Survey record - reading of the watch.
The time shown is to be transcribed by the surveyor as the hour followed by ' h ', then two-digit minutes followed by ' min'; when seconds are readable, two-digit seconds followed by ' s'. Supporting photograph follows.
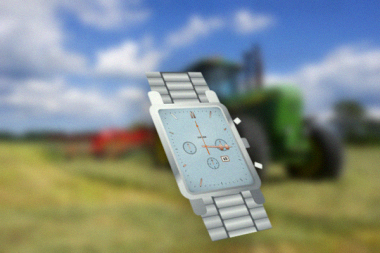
3 h 16 min
